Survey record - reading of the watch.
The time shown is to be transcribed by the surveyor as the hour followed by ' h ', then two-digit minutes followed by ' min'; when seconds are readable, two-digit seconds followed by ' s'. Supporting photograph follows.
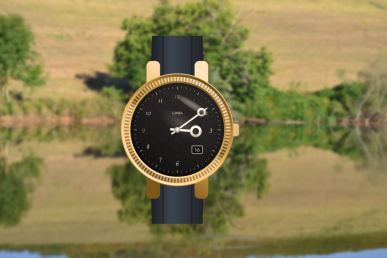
3 h 09 min
